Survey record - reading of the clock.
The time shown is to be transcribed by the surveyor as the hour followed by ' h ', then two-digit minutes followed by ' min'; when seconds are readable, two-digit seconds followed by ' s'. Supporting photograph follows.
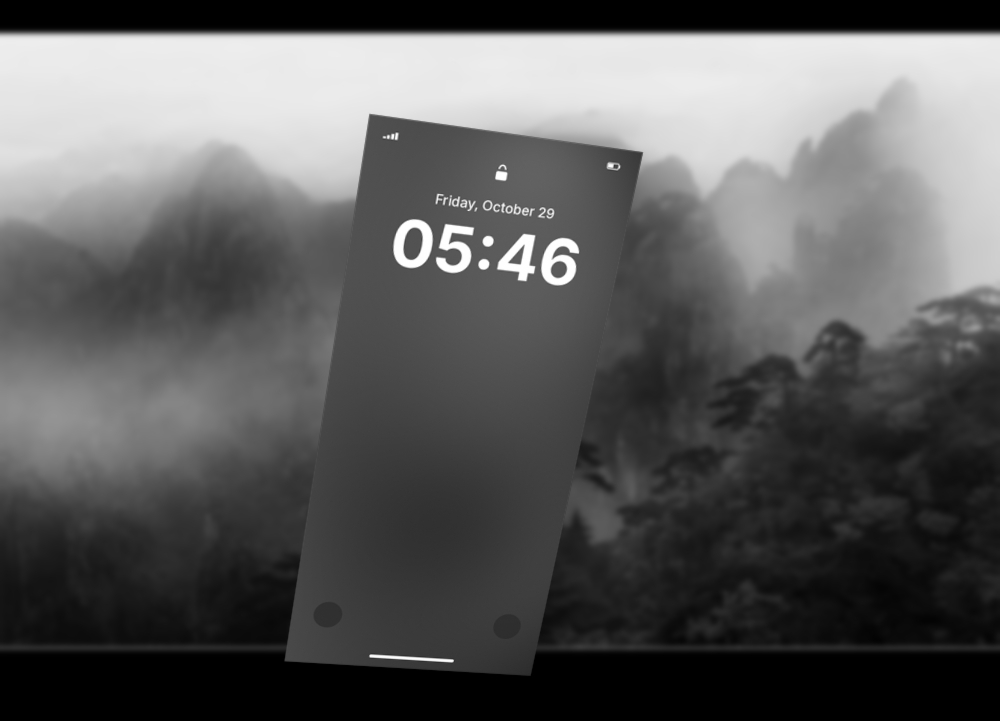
5 h 46 min
